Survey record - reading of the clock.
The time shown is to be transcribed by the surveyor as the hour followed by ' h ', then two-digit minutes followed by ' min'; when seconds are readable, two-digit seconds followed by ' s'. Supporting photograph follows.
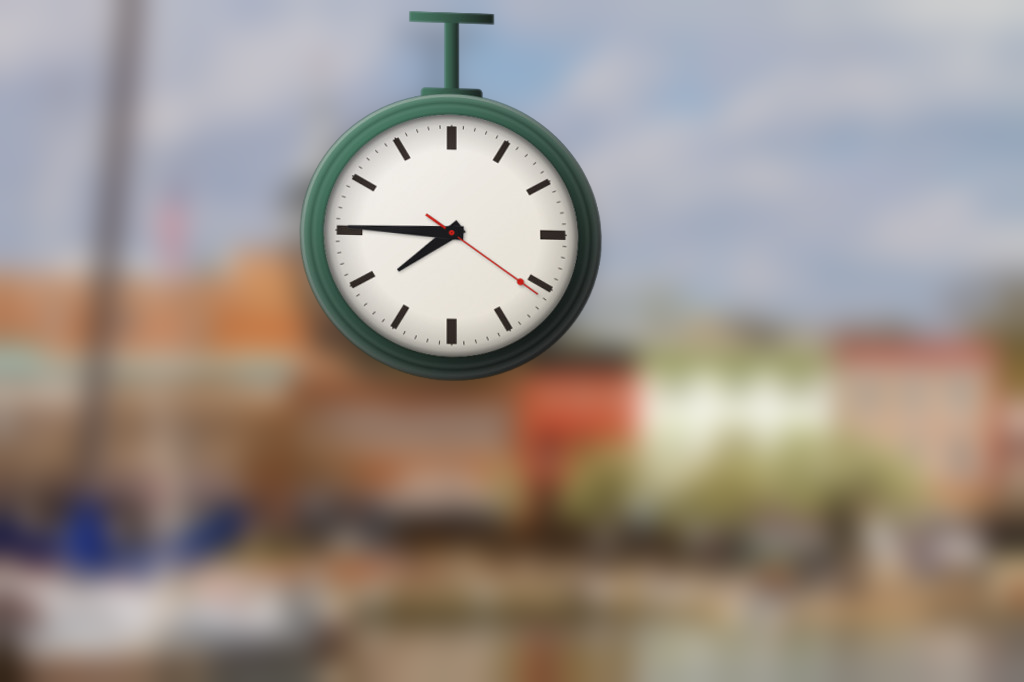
7 h 45 min 21 s
